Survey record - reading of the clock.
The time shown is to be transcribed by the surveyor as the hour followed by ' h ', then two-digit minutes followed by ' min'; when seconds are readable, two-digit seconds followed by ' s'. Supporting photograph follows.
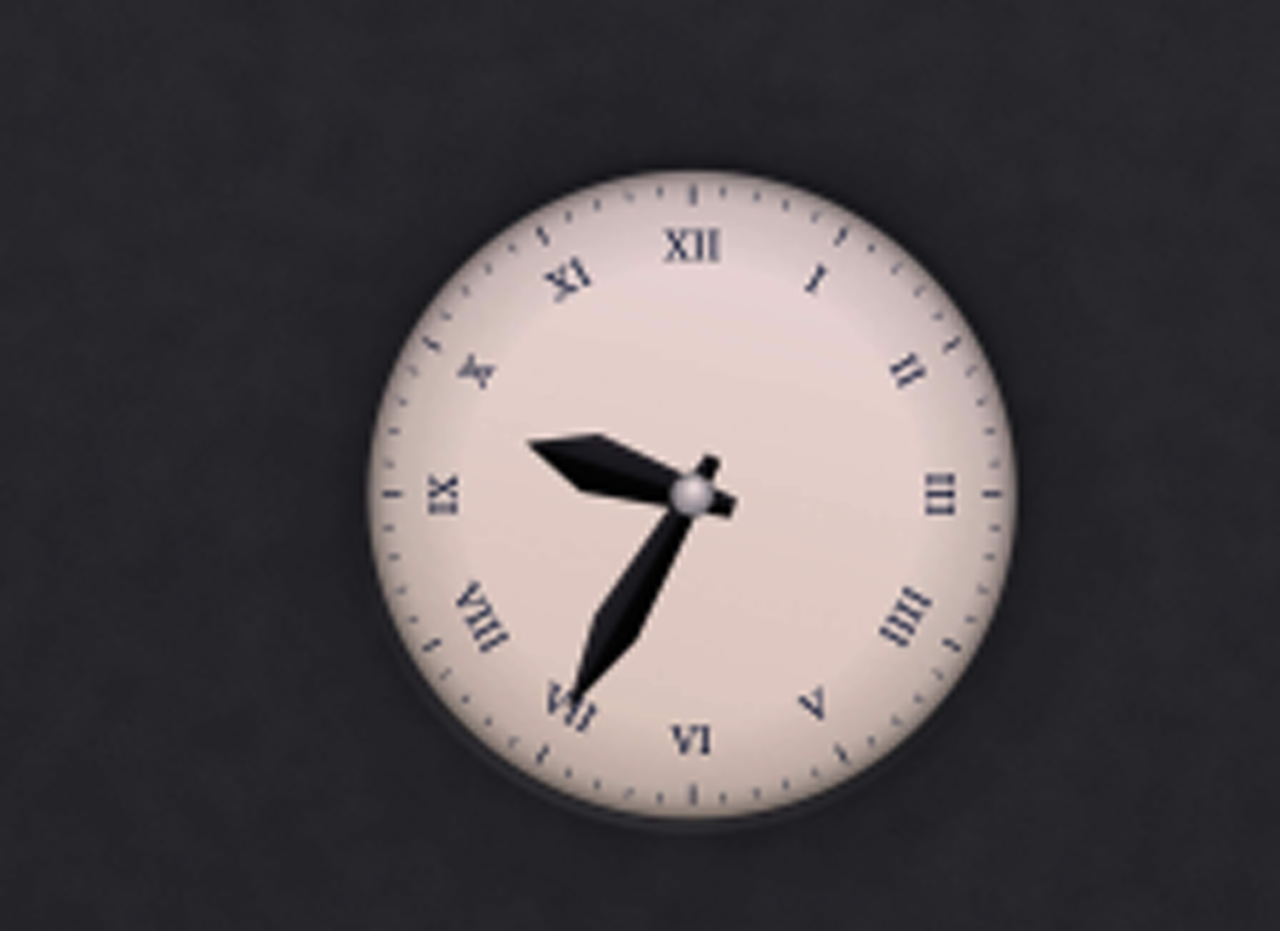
9 h 35 min
